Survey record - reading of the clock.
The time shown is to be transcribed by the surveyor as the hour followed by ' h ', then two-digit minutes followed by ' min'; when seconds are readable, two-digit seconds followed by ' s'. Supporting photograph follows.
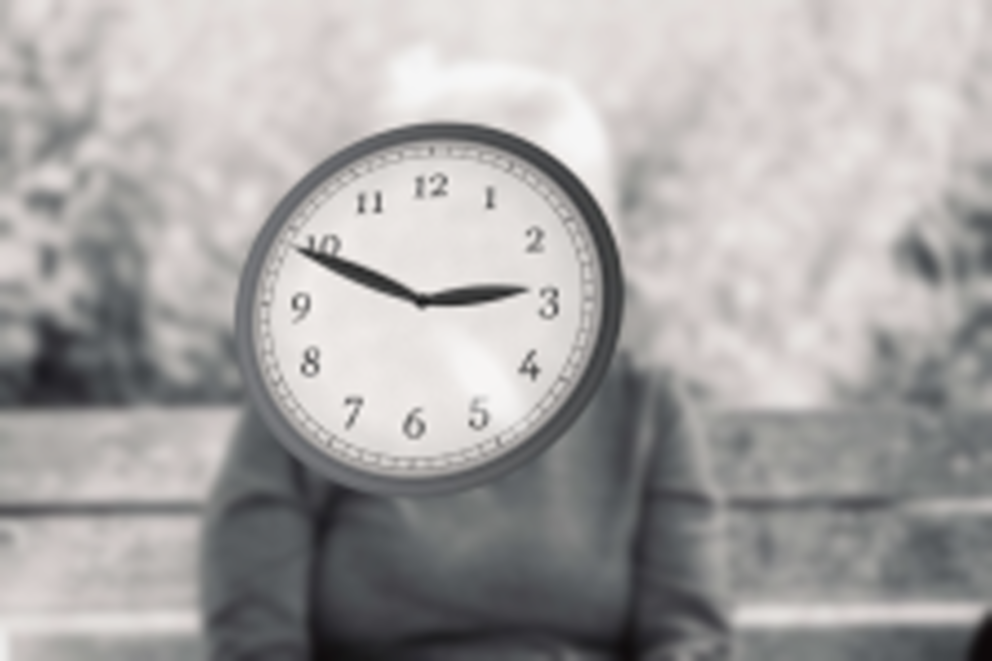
2 h 49 min
